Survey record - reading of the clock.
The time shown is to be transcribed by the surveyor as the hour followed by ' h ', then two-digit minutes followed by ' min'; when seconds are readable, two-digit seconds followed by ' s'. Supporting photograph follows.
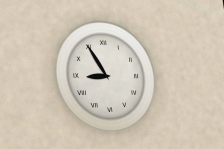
8 h 55 min
